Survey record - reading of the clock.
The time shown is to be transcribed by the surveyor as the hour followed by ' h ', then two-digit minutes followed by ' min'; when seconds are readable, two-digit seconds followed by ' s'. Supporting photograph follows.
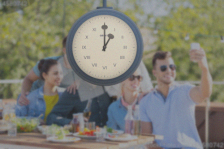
1 h 00 min
